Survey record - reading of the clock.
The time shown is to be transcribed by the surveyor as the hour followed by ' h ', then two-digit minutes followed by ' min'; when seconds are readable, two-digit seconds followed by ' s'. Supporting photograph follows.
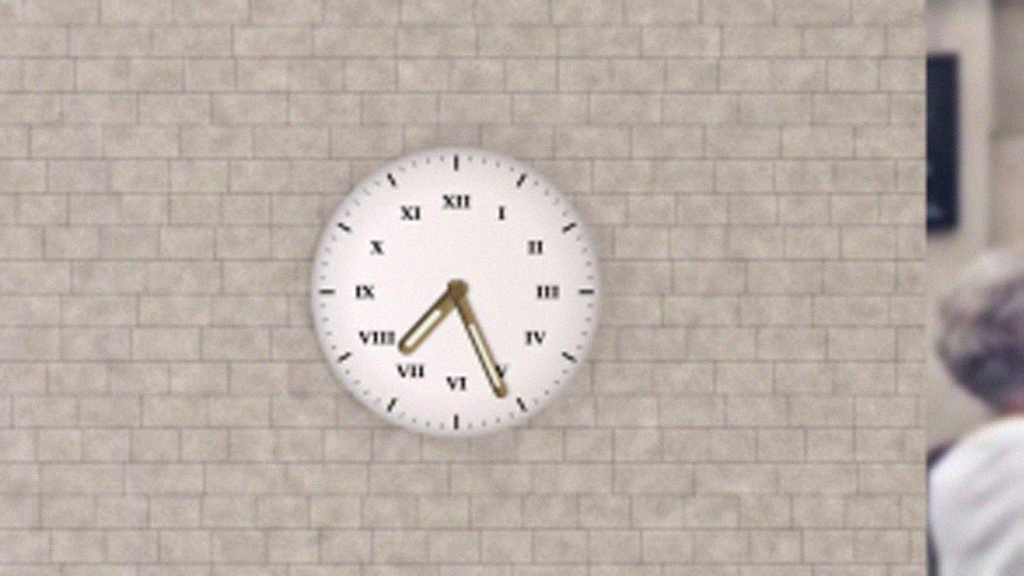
7 h 26 min
